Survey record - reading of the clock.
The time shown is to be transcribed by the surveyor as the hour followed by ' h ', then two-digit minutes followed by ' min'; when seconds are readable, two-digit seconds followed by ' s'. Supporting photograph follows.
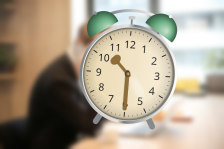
10 h 30 min
